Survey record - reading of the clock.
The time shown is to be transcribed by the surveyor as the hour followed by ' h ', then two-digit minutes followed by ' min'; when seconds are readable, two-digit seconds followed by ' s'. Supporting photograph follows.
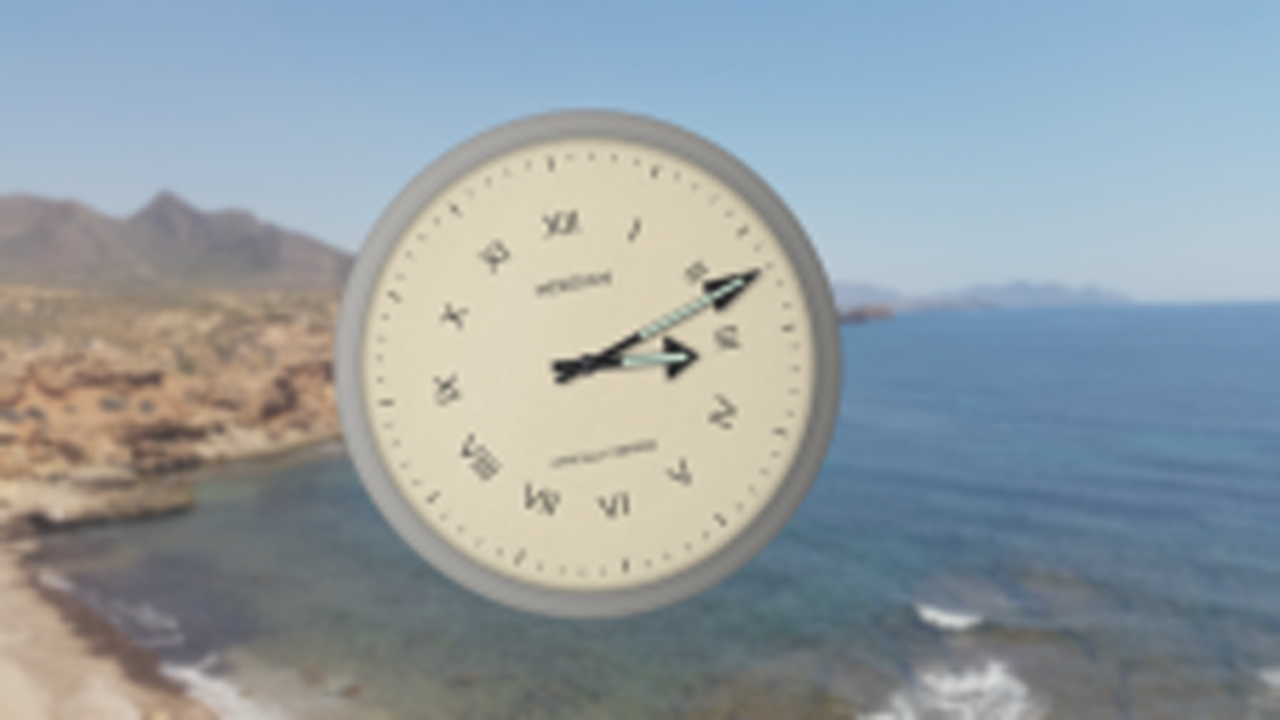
3 h 12 min
